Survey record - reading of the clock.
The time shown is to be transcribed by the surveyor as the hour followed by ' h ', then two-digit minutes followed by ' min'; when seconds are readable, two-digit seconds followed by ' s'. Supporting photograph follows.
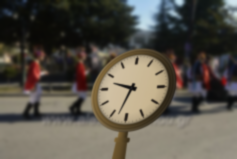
9 h 33 min
